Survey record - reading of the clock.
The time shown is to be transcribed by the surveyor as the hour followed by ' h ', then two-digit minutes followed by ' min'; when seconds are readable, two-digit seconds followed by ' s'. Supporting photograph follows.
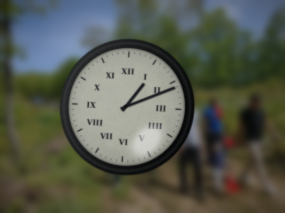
1 h 11 min
